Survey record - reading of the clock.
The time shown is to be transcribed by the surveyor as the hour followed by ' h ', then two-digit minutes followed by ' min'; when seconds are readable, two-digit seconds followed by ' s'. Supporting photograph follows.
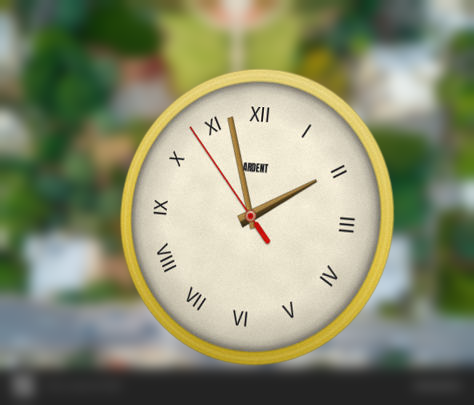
1 h 56 min 53 s
